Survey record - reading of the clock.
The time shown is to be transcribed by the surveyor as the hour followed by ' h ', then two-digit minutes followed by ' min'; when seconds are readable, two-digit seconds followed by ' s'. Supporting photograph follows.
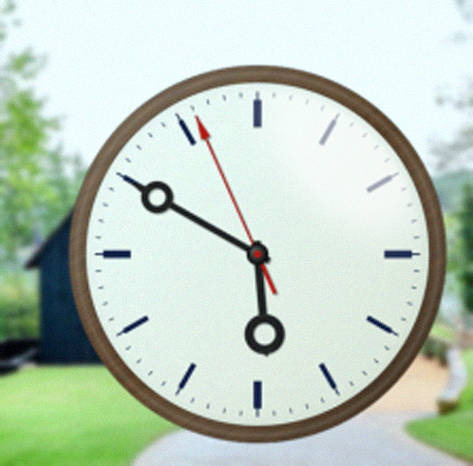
5 h 49 min 56 s
